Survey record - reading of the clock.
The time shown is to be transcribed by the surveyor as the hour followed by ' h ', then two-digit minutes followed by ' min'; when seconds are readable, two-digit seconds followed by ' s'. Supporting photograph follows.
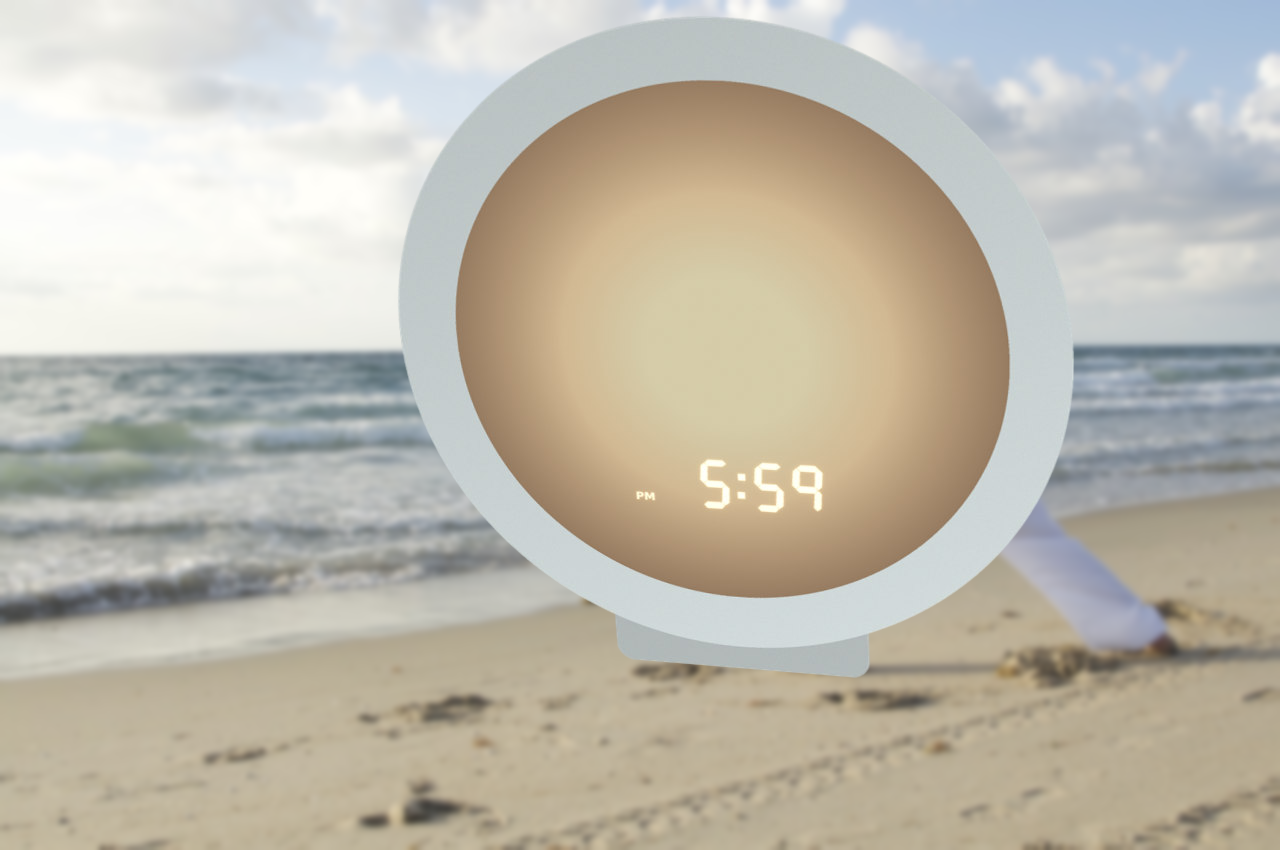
5 h 59 min
